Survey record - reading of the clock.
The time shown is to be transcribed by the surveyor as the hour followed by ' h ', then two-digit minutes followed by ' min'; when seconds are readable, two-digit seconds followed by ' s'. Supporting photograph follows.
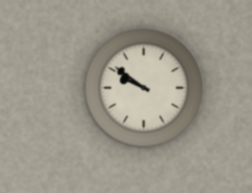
9 h 51 min
